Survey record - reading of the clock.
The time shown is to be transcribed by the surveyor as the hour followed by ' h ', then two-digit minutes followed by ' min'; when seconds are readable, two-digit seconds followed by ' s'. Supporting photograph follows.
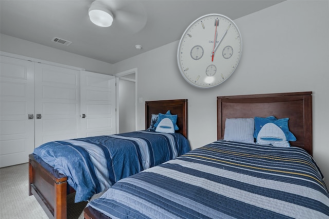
12 h 05 min
